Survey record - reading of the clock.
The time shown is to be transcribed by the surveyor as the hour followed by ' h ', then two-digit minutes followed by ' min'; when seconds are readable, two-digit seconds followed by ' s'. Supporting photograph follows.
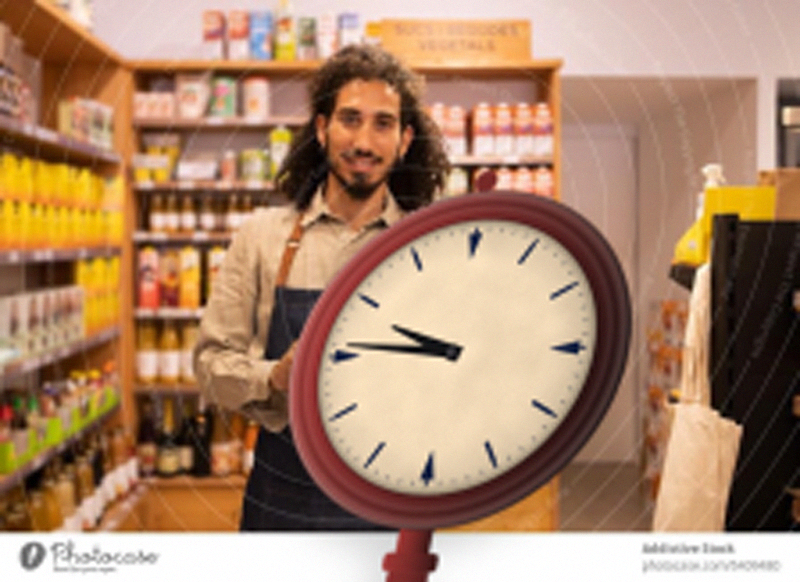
9 h 46 min
